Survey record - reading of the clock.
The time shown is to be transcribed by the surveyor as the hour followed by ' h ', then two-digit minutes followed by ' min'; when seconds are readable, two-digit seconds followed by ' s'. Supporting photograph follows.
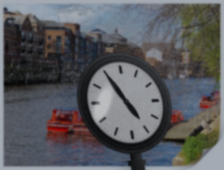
4 h 55 min
